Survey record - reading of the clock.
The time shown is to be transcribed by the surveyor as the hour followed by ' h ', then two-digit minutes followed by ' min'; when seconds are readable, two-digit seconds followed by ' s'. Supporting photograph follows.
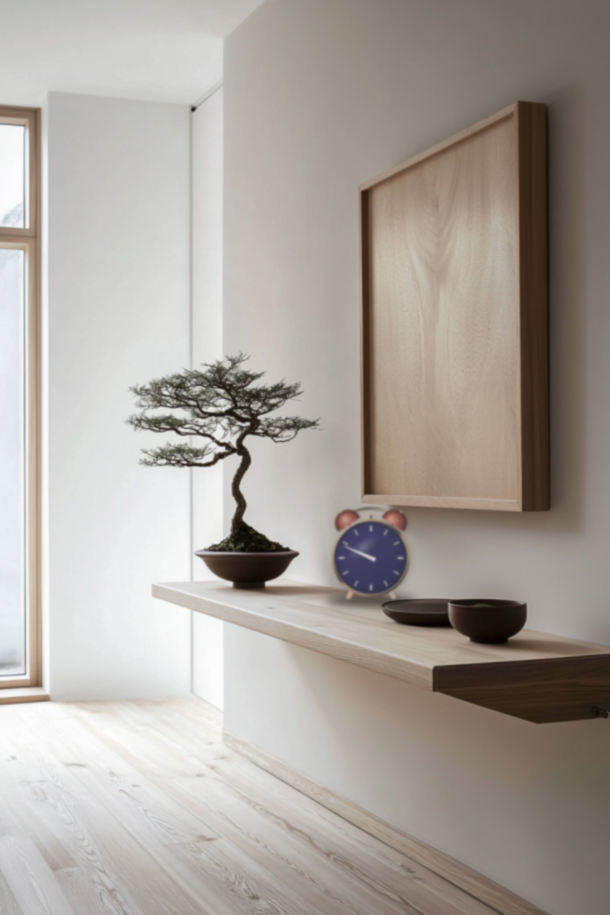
9 h 49 min
